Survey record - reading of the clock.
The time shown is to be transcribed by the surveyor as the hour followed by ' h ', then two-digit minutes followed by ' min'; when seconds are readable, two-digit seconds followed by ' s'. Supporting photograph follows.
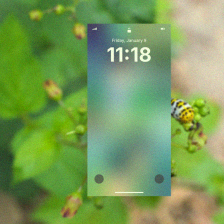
11 h 18 min
